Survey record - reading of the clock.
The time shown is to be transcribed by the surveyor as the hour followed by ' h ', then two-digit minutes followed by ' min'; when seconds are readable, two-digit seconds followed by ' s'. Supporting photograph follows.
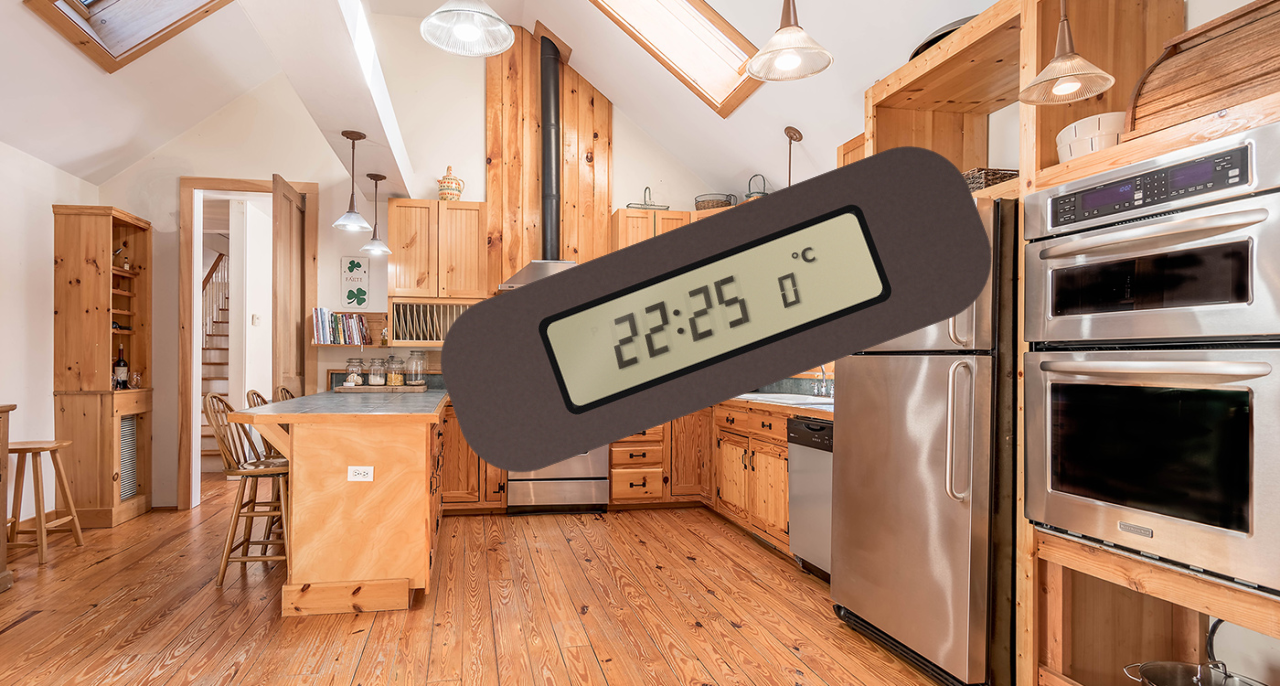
22 h 25 min
